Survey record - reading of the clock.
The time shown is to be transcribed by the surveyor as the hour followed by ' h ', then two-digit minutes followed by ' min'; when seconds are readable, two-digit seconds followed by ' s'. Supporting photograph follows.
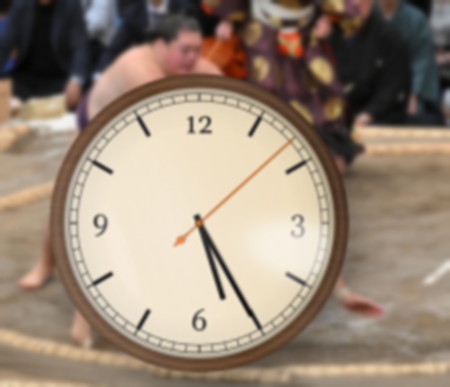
5 h 25 min 08 s
